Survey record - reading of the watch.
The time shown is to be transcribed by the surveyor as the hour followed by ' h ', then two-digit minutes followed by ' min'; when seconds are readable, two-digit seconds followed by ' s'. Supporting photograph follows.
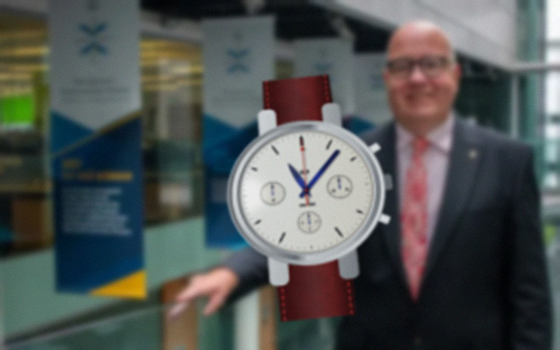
11 h 07 min
